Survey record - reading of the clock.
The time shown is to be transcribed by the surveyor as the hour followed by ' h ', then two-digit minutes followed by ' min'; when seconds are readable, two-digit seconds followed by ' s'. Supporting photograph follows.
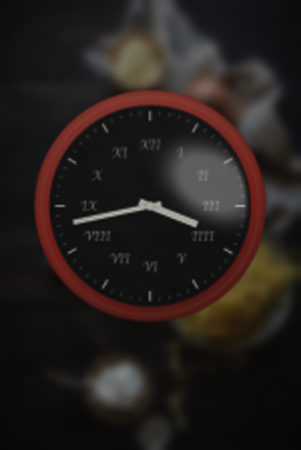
3 h 43 min
